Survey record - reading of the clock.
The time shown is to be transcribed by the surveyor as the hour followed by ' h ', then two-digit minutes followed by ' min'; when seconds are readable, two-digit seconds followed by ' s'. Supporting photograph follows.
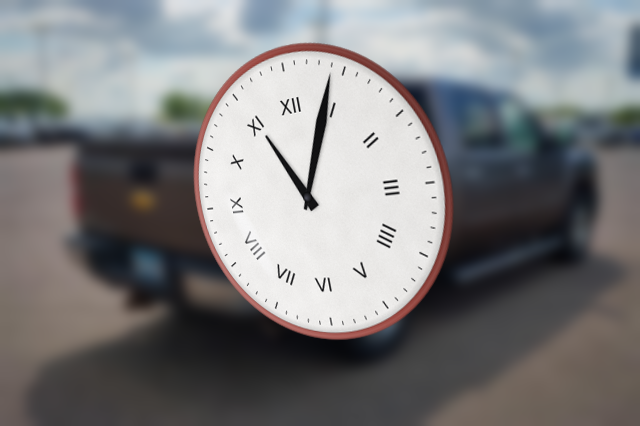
11 h 04 min
